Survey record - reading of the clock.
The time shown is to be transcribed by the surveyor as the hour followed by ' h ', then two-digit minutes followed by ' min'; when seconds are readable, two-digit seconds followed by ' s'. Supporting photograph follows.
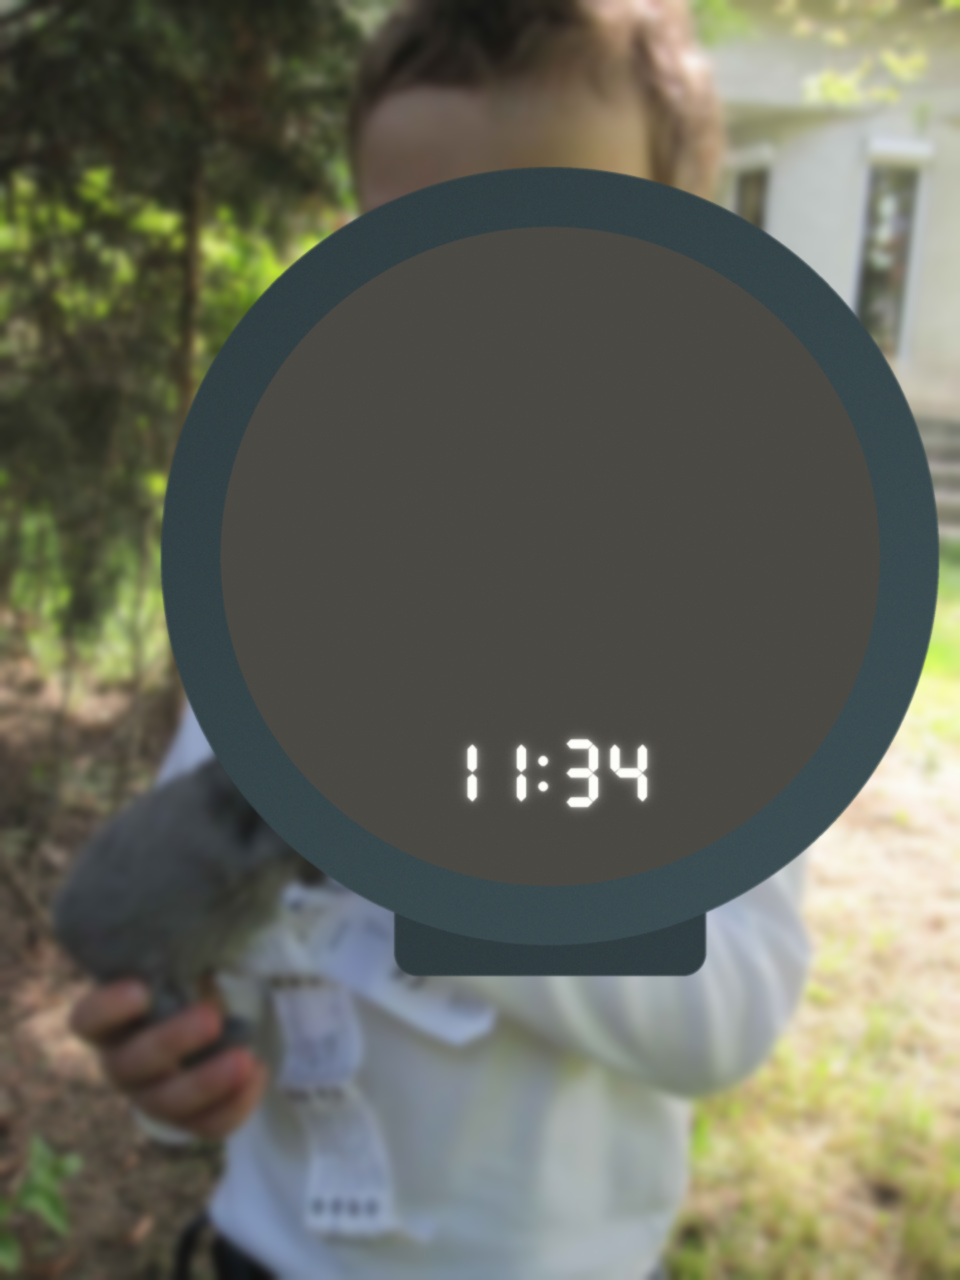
11 h 34 min
